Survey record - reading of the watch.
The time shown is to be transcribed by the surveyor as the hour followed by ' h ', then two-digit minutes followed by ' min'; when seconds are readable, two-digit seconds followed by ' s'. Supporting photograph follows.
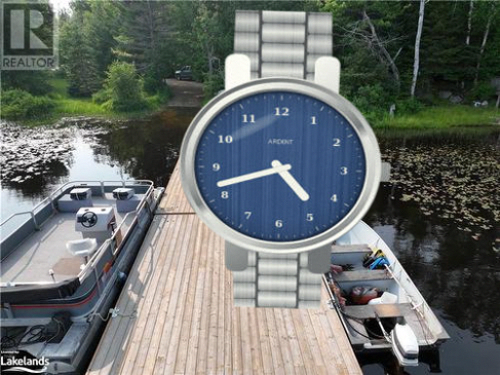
4 h 42 min
